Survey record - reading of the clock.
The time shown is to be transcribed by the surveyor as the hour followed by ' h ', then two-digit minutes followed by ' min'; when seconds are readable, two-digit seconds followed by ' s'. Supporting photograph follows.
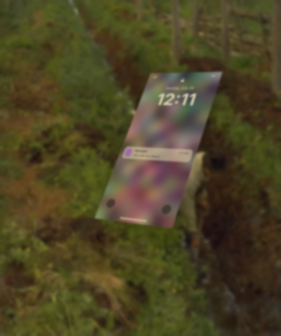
12 h 11 min
